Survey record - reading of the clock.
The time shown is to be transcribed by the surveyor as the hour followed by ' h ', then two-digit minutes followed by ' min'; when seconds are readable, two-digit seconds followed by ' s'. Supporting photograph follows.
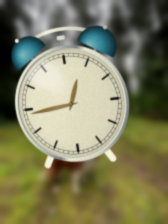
12 h 44 min
